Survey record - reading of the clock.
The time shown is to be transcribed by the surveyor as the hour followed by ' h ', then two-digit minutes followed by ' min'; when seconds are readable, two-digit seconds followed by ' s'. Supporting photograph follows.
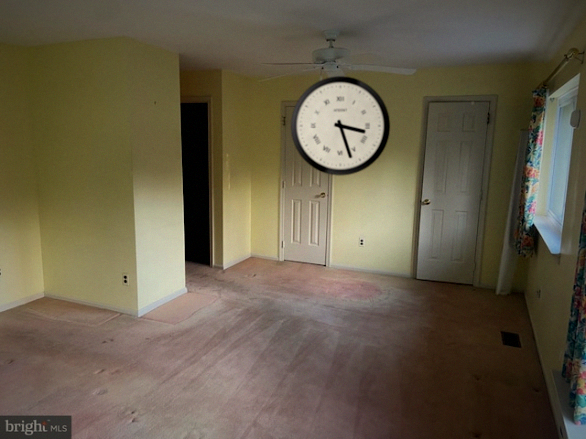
3 h 27 min
